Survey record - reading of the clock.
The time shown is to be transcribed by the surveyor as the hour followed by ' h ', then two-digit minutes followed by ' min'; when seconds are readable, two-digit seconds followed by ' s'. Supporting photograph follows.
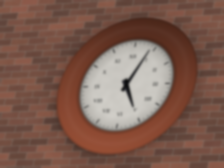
5 h 04 min
